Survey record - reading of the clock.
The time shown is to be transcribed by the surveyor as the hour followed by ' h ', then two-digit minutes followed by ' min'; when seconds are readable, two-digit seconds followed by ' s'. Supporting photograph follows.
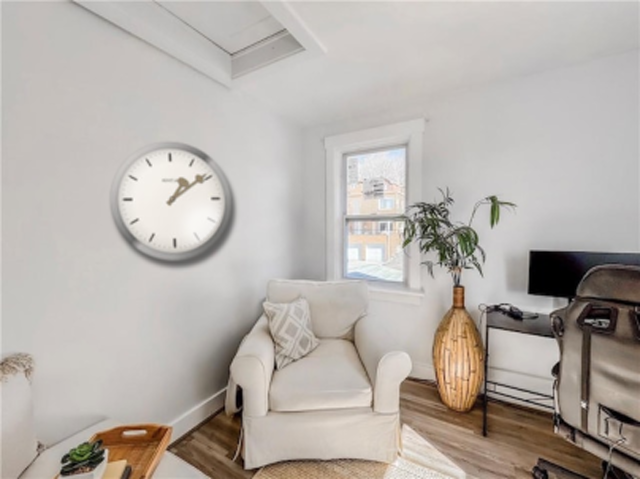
1 h 09 min
